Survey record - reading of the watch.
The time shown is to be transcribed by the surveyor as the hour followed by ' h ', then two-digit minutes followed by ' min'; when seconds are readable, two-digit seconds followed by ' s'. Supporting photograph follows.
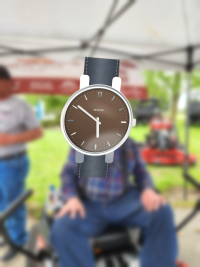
5 h 51 min
